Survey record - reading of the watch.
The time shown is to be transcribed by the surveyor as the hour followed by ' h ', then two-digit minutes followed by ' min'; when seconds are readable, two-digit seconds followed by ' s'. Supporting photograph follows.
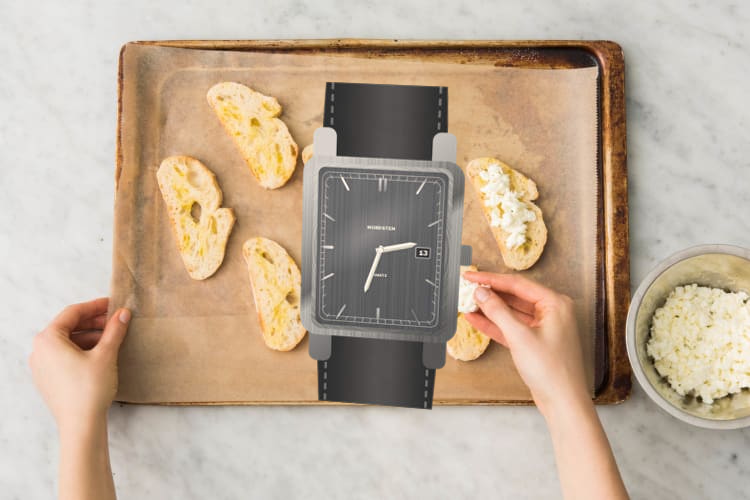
2 h 33 min
